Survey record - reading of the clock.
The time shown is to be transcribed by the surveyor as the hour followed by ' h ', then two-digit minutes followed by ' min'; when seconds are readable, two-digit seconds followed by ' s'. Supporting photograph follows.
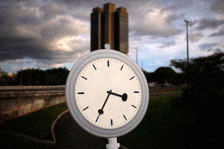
3 h 35 min
